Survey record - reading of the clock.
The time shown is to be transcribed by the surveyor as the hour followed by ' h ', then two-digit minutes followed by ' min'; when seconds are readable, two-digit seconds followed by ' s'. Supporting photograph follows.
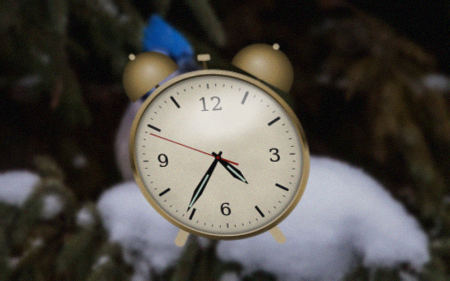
4 h 35 min 49 s
